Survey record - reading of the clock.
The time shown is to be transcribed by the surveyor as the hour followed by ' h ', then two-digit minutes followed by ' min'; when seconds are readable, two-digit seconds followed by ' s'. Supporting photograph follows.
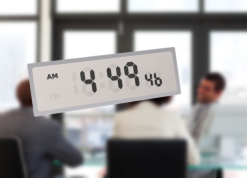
4 h 49 min 46 s
